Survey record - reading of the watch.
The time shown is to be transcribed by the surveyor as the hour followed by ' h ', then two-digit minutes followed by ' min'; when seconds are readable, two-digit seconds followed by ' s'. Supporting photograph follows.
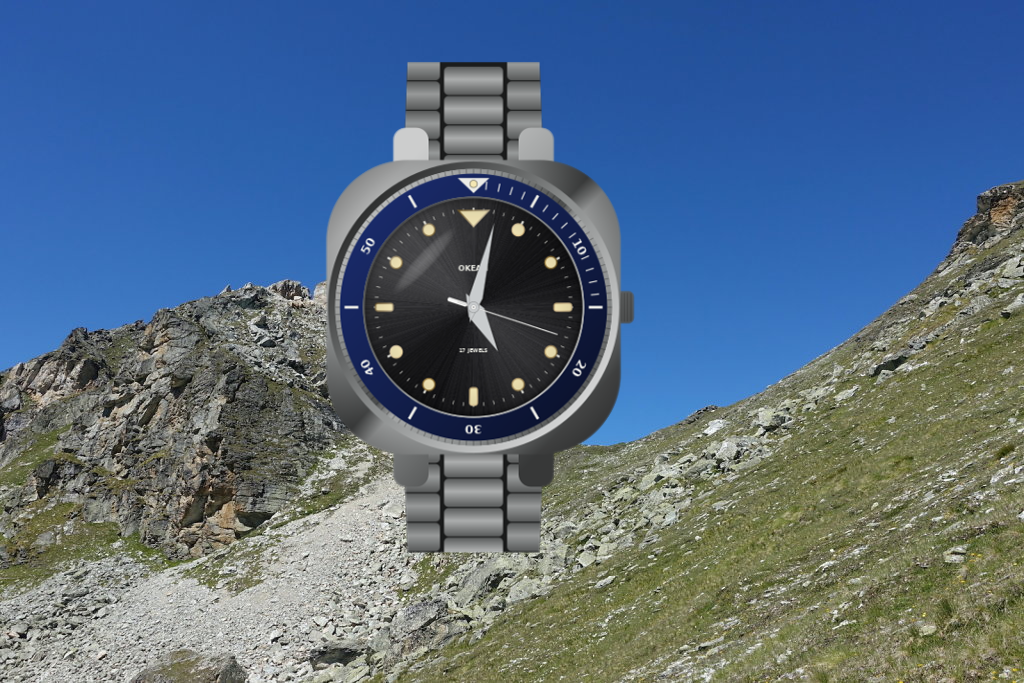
5 h 02 min 18 s
